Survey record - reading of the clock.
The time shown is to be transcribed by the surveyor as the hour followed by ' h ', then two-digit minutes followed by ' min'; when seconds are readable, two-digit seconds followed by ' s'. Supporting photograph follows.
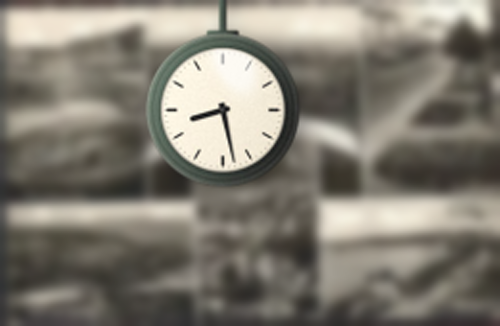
8 h 28 min
